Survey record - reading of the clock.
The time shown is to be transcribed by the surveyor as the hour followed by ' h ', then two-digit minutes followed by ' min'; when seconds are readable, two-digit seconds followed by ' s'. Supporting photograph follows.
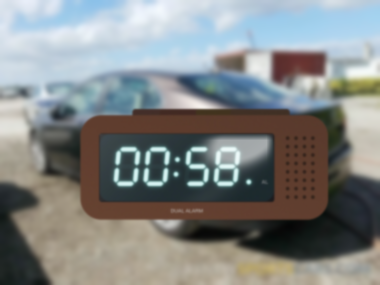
0 h 58 min
